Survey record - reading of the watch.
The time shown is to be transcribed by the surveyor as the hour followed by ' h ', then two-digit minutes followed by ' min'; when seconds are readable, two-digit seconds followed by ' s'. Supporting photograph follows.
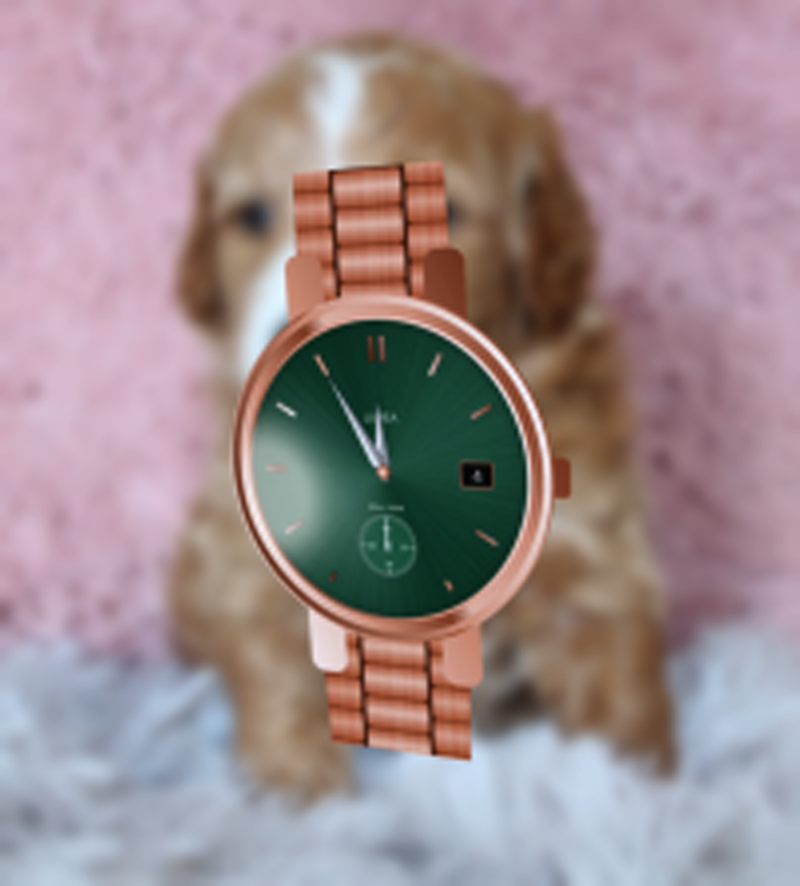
11 h 55 min
